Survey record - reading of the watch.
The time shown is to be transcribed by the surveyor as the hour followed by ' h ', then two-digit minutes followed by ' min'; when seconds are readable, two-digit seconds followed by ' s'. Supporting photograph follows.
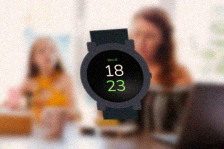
18 h 23 min
